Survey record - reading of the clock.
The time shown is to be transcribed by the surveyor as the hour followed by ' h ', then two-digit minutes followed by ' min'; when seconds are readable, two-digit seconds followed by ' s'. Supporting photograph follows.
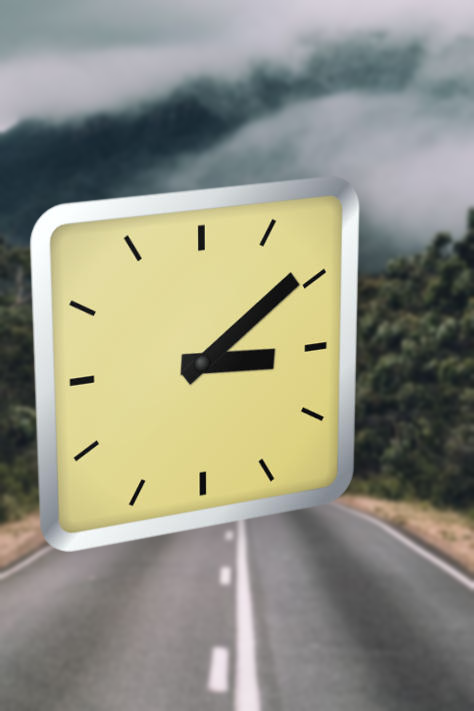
3 h 09 min
